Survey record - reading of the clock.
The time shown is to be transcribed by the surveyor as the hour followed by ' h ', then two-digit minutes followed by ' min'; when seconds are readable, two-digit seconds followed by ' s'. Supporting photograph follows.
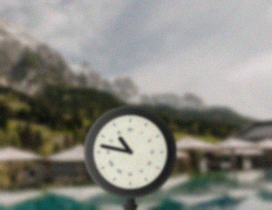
10 h 47 min
